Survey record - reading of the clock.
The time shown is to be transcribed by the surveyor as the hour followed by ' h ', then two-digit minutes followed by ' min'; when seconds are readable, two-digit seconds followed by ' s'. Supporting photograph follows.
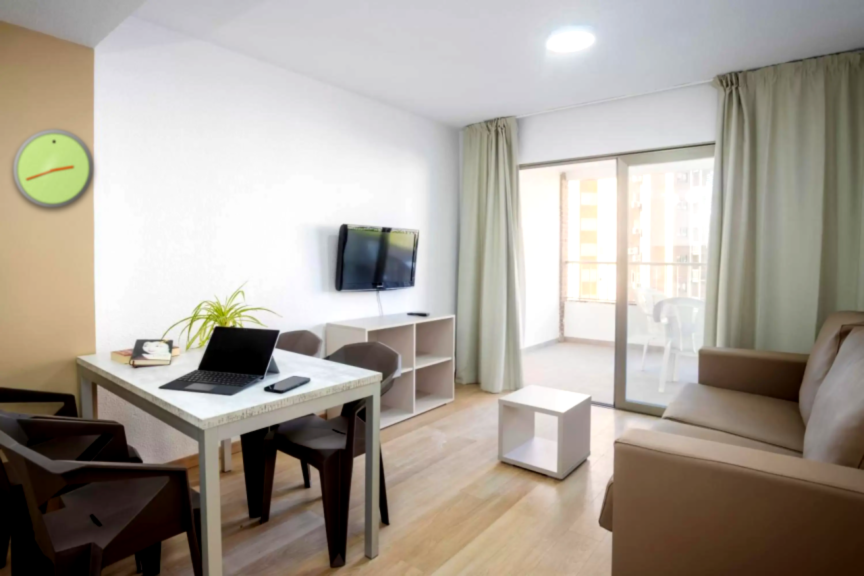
2 h 42 min
